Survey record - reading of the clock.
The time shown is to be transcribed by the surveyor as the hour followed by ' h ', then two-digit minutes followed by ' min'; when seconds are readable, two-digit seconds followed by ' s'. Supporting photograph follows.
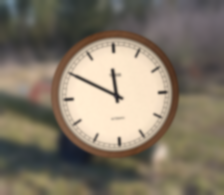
11 h 50 min
